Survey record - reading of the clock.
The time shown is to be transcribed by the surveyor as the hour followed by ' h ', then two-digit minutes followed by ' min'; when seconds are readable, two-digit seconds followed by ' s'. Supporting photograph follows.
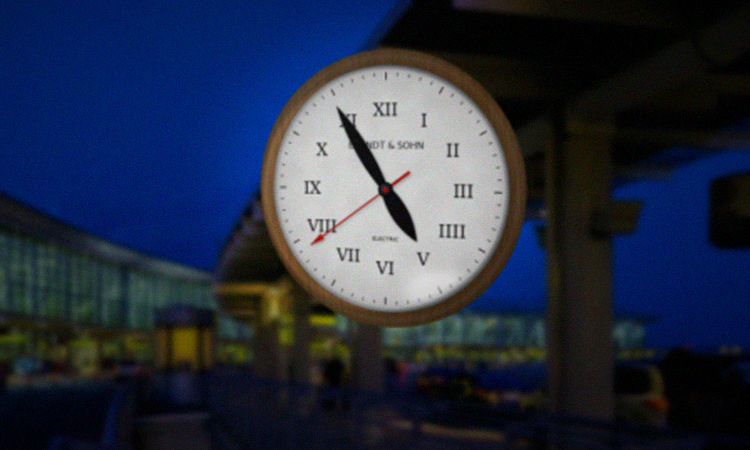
4 h 54 min 39 s
